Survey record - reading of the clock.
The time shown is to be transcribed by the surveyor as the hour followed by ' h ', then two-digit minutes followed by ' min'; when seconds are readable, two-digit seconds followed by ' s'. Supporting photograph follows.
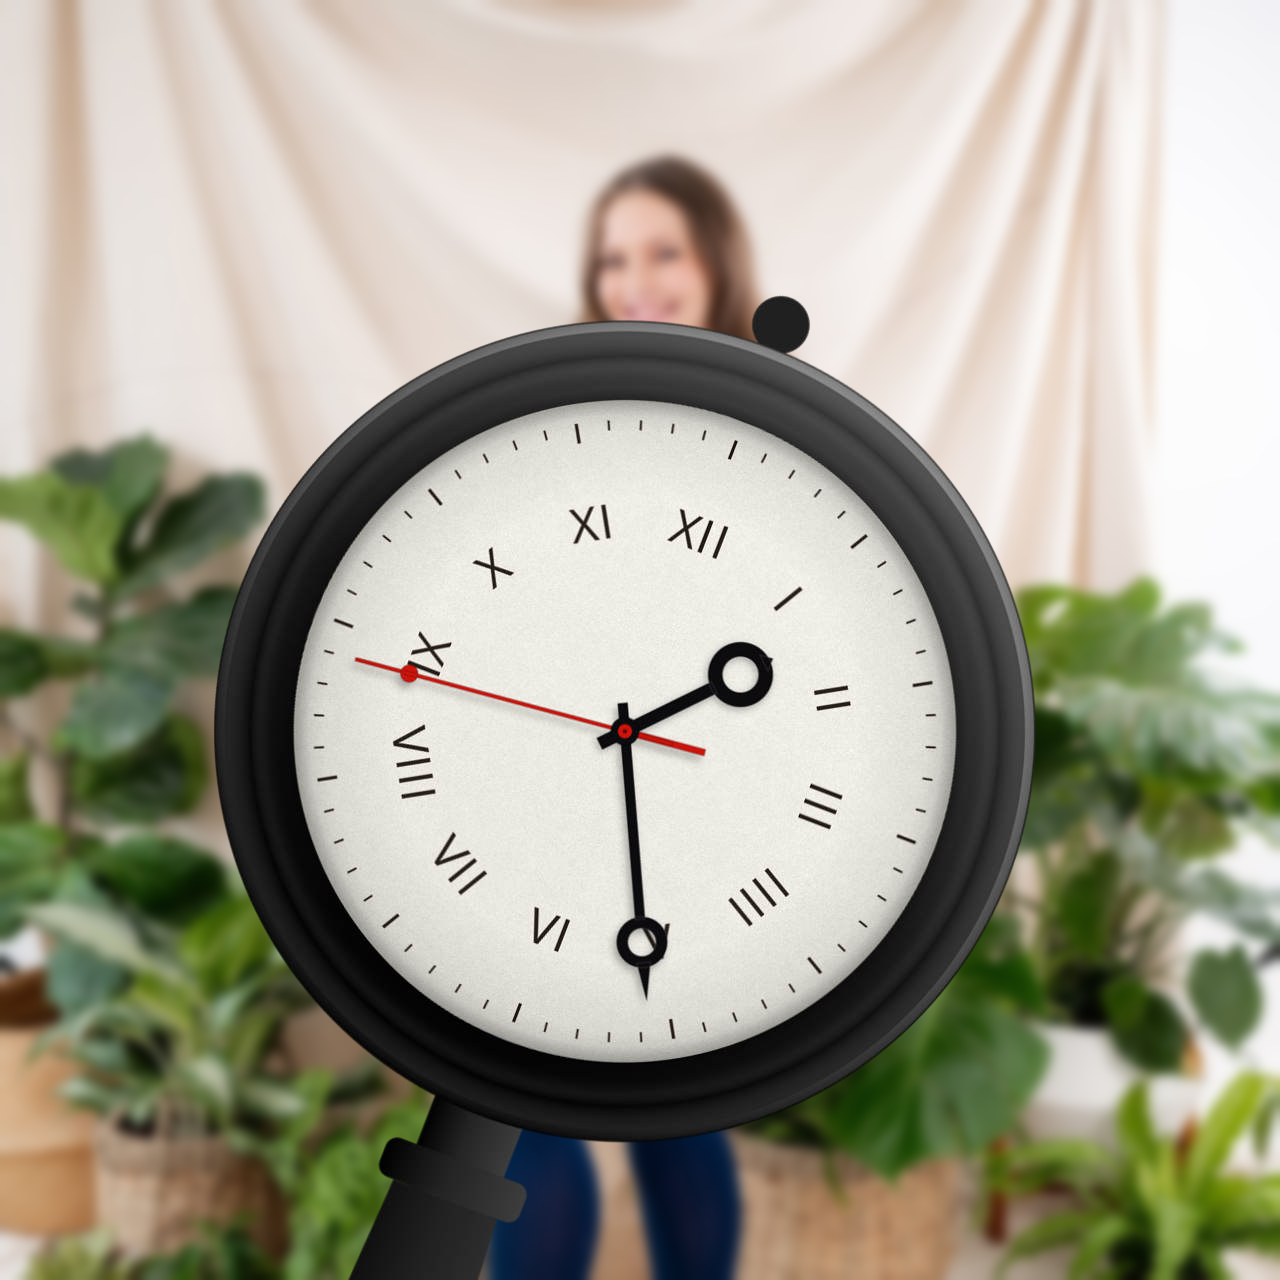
1 h 25 min 44 s
